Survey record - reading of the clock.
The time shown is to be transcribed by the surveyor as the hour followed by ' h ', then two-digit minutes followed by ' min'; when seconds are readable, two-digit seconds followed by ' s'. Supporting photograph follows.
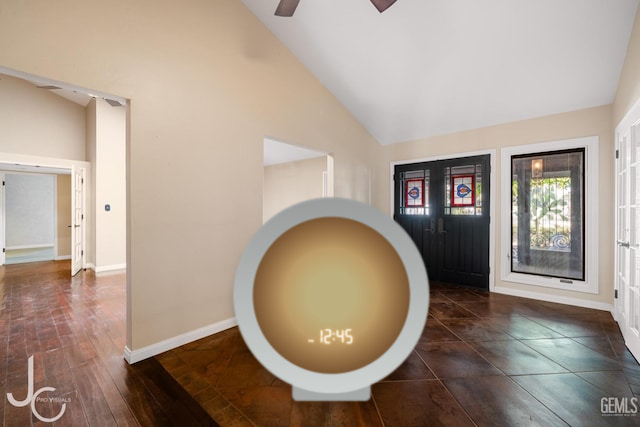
12 h 45 min
